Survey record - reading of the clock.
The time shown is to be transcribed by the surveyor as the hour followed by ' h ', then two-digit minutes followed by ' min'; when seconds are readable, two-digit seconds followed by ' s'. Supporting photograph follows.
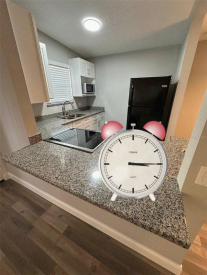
3 h 15 min
